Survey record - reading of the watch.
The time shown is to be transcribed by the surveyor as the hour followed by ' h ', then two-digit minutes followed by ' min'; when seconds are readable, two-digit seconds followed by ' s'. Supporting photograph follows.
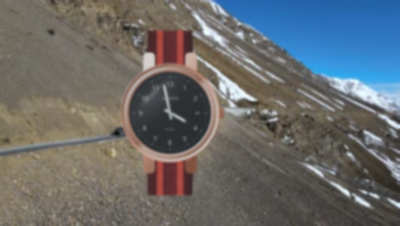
3 h 58 min
